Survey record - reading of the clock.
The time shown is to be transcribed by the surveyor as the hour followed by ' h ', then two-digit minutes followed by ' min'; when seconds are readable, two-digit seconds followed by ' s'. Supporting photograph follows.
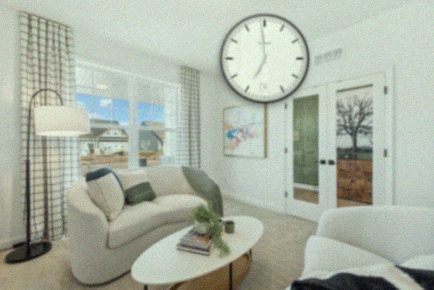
6 h 59 min
